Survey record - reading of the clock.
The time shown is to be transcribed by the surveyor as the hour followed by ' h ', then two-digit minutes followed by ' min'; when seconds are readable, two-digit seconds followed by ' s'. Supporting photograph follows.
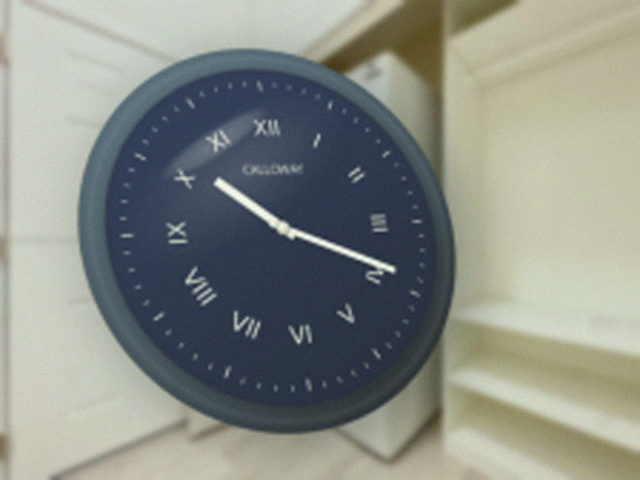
10 h 19 min
